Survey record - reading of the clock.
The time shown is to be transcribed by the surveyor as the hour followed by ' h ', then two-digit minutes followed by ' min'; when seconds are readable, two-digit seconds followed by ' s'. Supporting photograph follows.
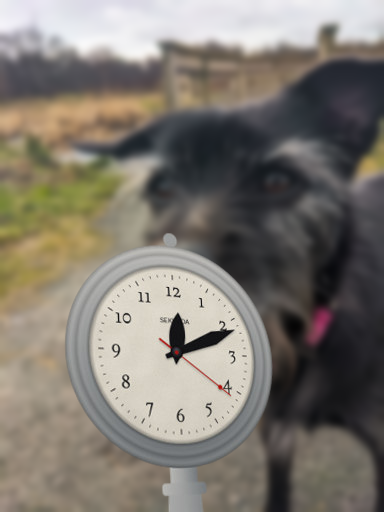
12 h 11 min 21 s
